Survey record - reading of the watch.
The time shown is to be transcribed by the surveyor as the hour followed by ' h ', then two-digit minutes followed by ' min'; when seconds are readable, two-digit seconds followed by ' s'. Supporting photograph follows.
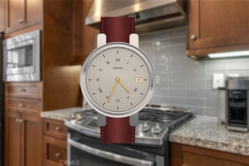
4 h 34 min
